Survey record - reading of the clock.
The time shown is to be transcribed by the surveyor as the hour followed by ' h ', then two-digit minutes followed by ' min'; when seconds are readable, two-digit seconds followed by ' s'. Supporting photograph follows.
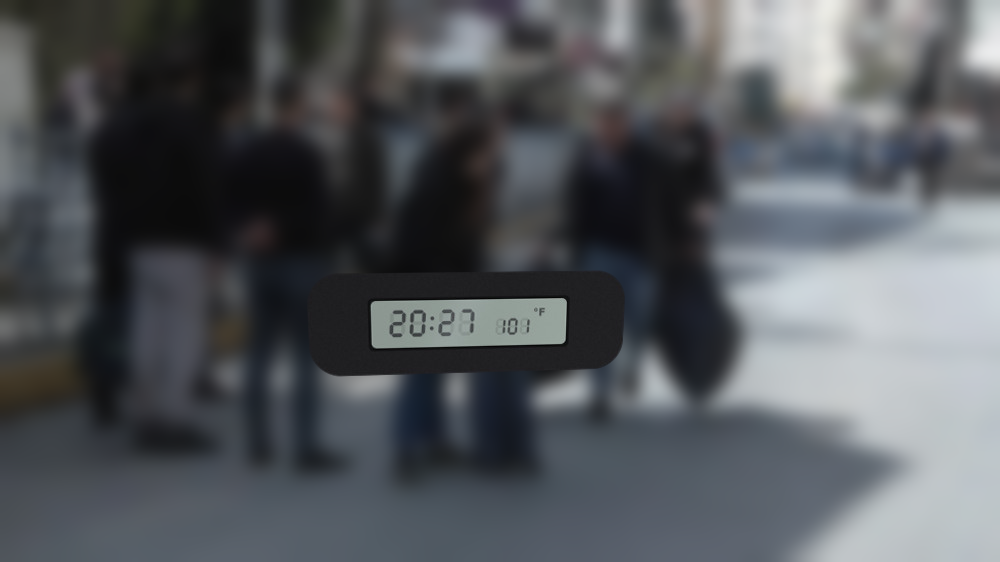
20 h 27 min
